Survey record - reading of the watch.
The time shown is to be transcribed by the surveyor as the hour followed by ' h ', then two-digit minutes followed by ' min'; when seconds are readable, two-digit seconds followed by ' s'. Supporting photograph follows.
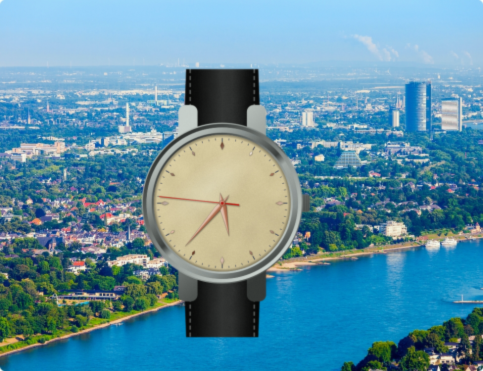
5 h 36 min 46 s
